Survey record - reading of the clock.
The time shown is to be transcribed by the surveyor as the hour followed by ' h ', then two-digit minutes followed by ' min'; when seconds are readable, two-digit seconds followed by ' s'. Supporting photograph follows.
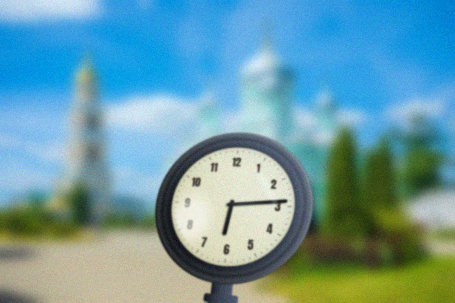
6 h 14 min
